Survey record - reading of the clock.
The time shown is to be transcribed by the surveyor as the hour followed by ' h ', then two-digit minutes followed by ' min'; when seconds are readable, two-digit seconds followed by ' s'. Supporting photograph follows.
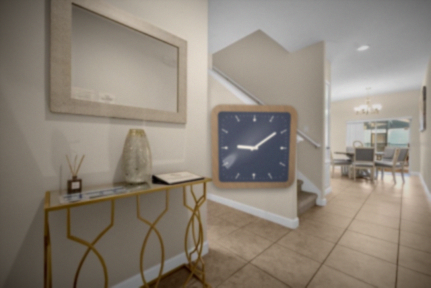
9 h 09 min
